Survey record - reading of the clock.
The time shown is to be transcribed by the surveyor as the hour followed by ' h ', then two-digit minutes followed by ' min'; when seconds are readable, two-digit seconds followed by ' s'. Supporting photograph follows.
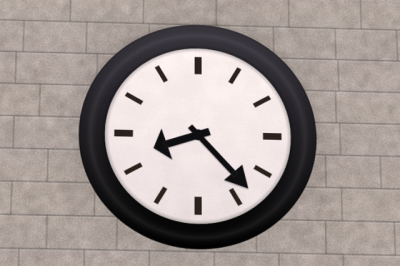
8 h 23 min
